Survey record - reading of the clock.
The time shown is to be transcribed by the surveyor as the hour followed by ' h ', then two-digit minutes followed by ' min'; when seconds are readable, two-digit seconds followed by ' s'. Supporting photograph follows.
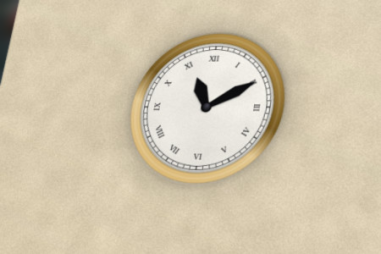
11 h 10 min
